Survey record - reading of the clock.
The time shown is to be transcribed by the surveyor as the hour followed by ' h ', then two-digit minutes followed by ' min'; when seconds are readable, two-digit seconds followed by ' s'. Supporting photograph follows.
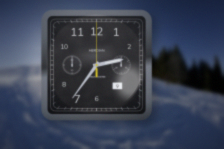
2 h 36 min
